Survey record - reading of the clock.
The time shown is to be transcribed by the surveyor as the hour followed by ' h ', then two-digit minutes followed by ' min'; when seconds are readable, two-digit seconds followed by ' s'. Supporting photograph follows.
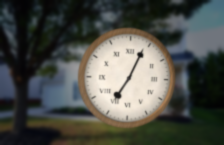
7 h 04 min
